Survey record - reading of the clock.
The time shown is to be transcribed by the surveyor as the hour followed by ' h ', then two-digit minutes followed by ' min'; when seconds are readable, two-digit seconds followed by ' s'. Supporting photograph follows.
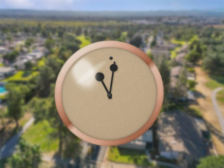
11 h 01 min
